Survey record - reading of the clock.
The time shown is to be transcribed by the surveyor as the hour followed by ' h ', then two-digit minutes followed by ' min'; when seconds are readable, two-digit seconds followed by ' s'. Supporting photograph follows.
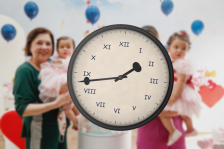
1 h 43 min
